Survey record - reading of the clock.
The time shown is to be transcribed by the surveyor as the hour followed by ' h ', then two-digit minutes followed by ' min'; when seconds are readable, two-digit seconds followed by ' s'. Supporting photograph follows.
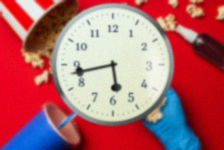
5 h 43 min
